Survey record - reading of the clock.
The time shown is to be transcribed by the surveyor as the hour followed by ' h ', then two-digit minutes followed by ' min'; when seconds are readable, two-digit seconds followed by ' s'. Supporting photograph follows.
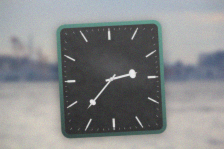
2 h 37 min
